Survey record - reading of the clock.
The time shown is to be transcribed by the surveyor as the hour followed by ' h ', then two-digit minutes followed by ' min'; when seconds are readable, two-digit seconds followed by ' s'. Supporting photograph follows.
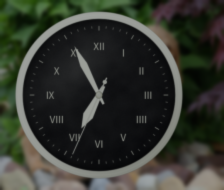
6 h 55 min 34 s
